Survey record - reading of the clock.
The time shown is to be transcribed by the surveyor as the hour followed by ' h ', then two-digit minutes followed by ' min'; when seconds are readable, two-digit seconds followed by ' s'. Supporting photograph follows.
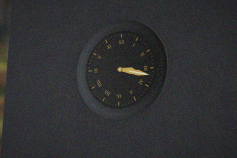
3 h 17 min
